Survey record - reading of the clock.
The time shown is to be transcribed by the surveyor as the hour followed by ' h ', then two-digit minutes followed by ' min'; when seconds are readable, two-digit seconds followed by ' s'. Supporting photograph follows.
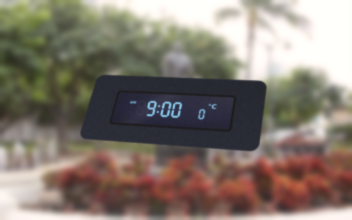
9 h 00 min
